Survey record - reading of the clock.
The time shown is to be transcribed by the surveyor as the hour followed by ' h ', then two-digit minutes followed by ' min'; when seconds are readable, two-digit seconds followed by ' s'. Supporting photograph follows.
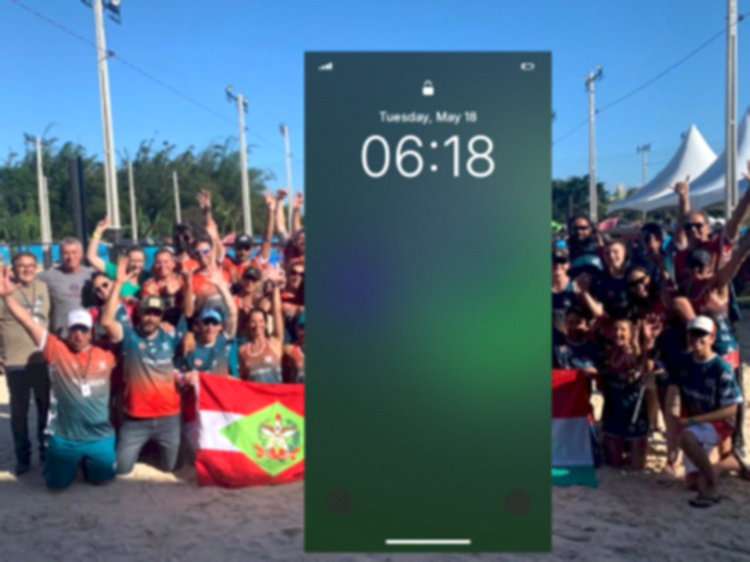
6 h 18 min
